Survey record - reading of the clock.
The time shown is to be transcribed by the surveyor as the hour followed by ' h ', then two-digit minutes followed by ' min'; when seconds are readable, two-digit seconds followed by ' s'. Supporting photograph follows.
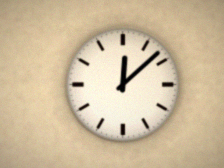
12 h 08 min
